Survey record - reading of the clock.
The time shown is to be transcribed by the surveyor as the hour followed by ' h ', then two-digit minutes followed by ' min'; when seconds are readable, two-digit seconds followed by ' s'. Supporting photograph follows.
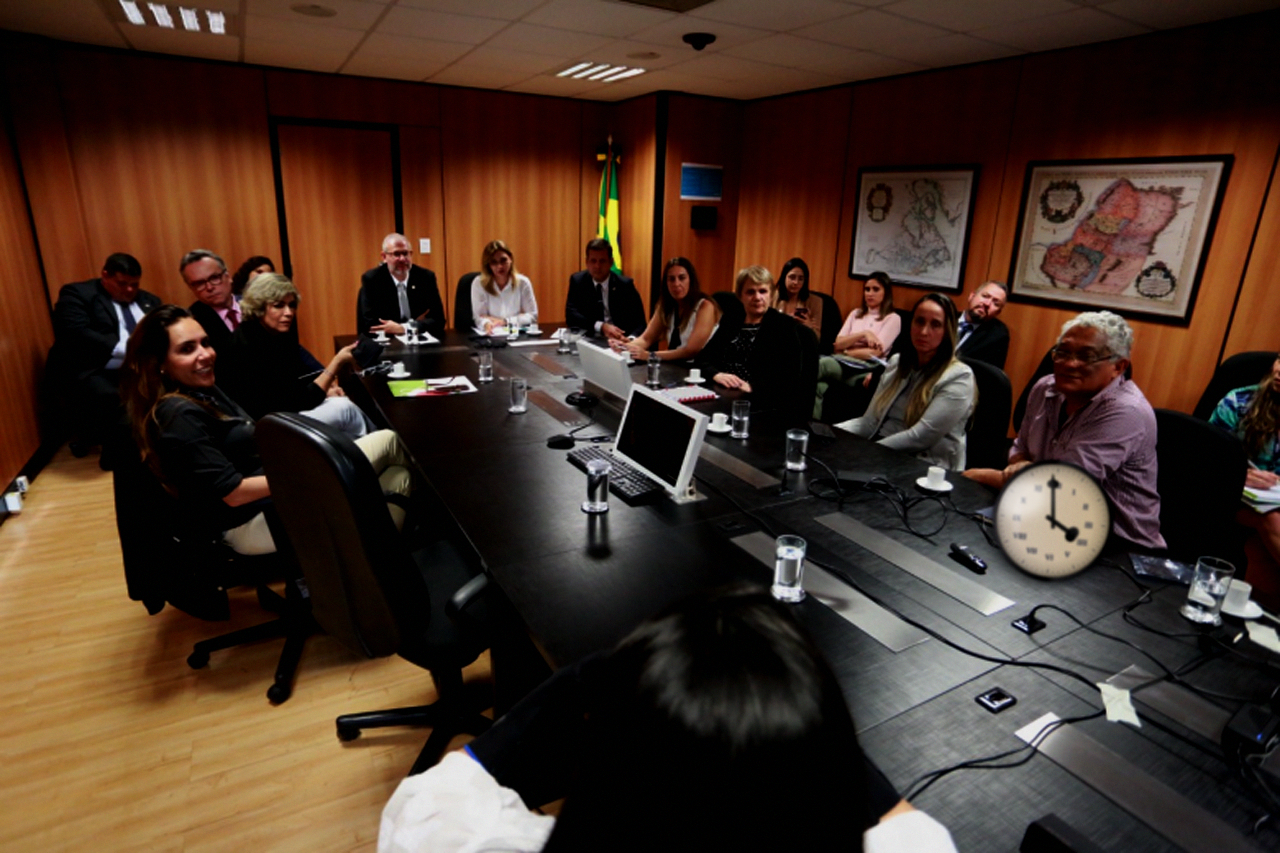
3 h 59 min
